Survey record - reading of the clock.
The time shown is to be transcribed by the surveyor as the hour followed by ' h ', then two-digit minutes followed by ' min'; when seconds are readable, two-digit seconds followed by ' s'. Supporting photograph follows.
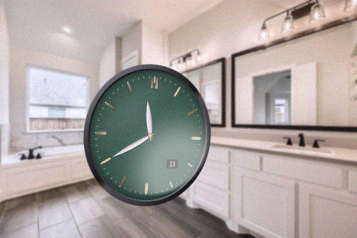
11 h 40 min
